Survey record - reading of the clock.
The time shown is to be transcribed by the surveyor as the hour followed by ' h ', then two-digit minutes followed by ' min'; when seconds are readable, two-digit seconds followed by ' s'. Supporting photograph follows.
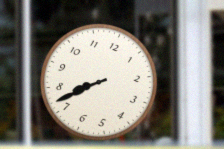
7 h 37 min
